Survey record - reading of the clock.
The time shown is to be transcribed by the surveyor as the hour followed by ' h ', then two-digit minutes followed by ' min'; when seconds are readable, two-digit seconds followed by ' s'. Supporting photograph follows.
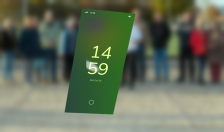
14 h 59 min
